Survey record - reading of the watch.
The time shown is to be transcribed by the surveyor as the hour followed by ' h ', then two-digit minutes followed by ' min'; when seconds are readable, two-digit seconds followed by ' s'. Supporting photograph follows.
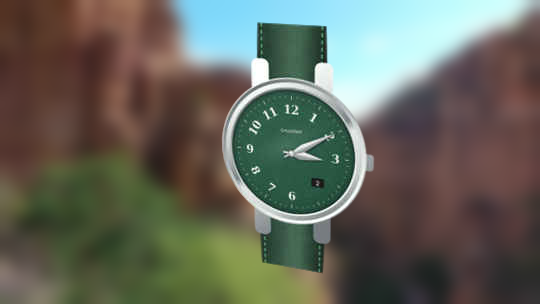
3 h 10 min
